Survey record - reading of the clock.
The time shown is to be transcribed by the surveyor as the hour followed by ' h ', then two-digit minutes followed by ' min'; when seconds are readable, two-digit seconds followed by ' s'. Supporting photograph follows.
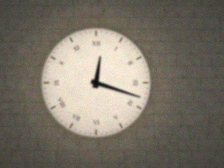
12 h 18 min
